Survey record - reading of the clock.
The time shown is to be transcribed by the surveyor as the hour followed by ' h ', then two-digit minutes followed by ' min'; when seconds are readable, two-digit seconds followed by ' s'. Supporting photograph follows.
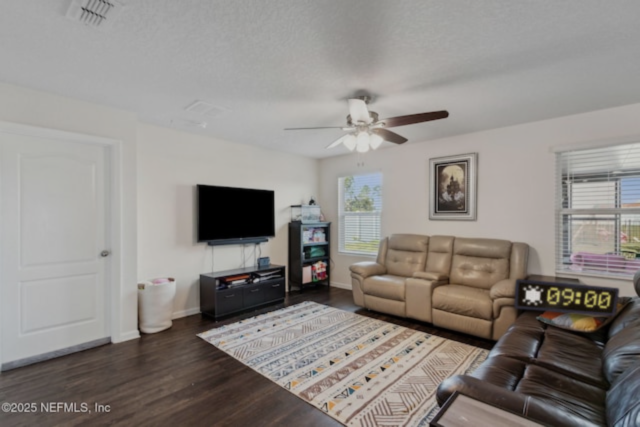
9 h 00 min
